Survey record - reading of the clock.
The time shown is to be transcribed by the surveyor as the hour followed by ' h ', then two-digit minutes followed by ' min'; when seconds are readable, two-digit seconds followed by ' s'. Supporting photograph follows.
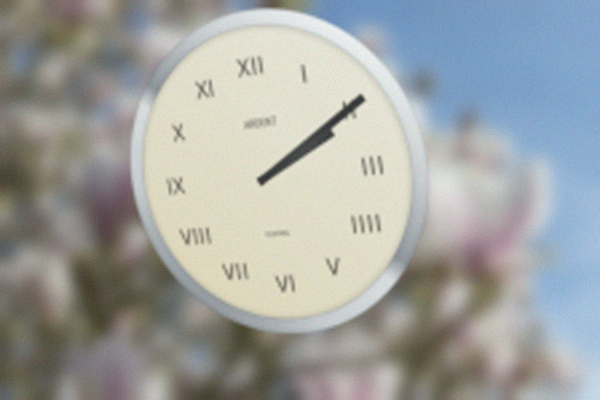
2 h 10 min
